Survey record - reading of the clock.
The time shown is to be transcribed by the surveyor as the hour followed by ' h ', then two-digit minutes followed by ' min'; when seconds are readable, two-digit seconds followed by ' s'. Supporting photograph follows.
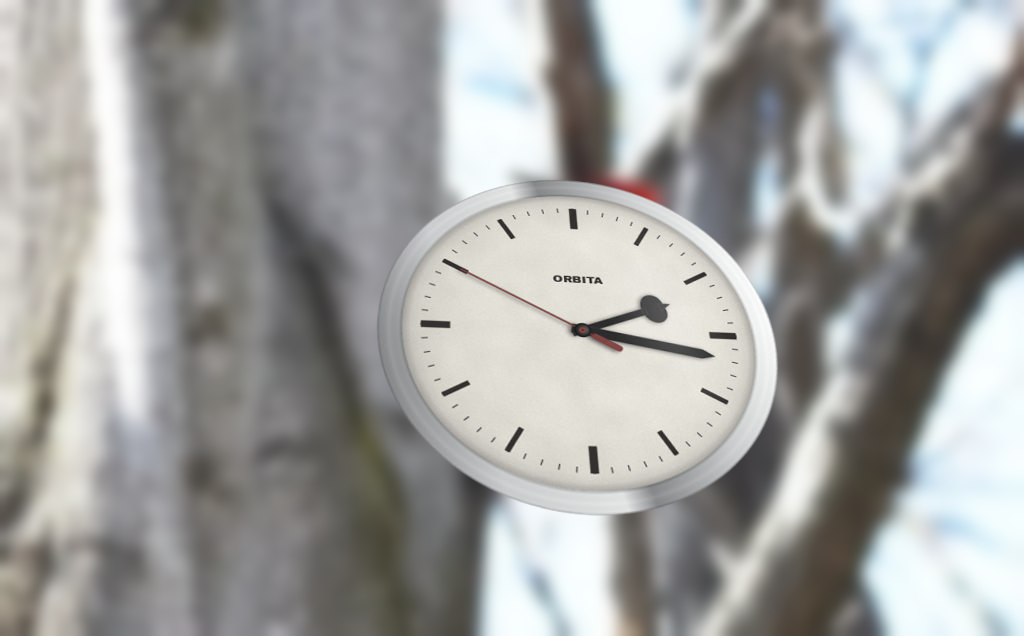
2 h 16 min 50 s
